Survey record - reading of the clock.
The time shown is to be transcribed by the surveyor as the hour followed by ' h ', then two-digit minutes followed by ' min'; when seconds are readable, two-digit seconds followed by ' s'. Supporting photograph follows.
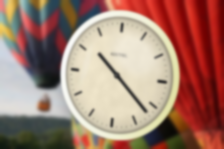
10 h 22 min
